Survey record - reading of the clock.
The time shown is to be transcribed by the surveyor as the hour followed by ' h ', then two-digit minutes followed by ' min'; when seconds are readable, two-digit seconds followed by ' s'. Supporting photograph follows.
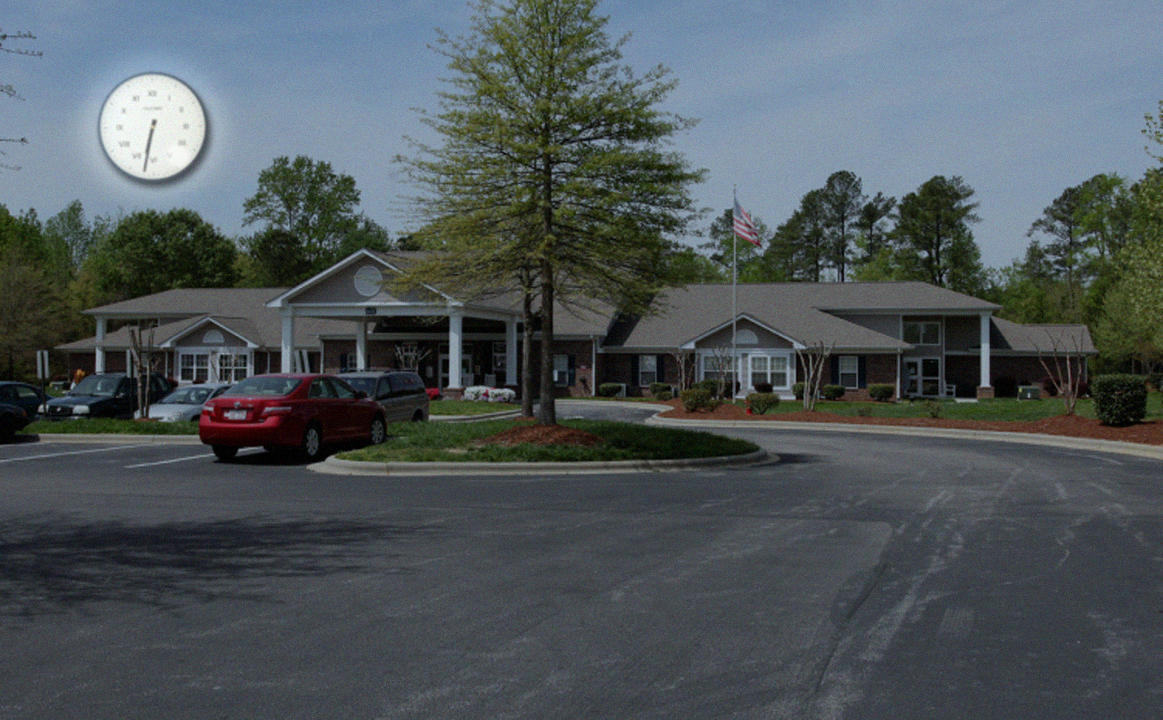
6 h 32 min
